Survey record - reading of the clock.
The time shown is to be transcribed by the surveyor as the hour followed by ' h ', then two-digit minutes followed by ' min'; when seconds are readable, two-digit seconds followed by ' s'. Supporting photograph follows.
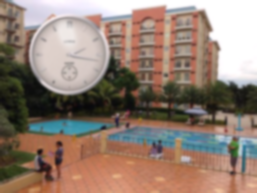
2 h 17 min
